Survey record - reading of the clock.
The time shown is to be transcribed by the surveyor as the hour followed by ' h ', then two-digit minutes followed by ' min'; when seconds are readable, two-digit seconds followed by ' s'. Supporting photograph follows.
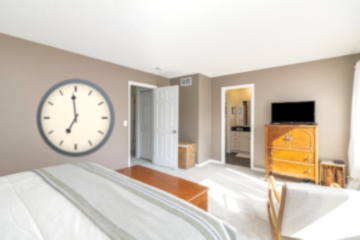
6 h 59 min
